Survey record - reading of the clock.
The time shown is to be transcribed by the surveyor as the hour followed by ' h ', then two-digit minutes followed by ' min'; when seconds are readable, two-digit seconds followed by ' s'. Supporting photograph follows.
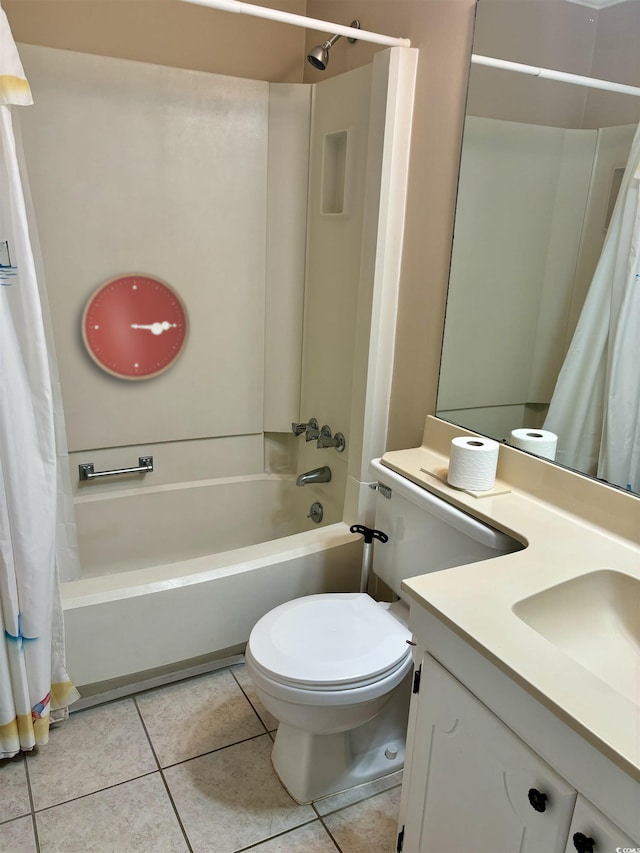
3 h 15 min
